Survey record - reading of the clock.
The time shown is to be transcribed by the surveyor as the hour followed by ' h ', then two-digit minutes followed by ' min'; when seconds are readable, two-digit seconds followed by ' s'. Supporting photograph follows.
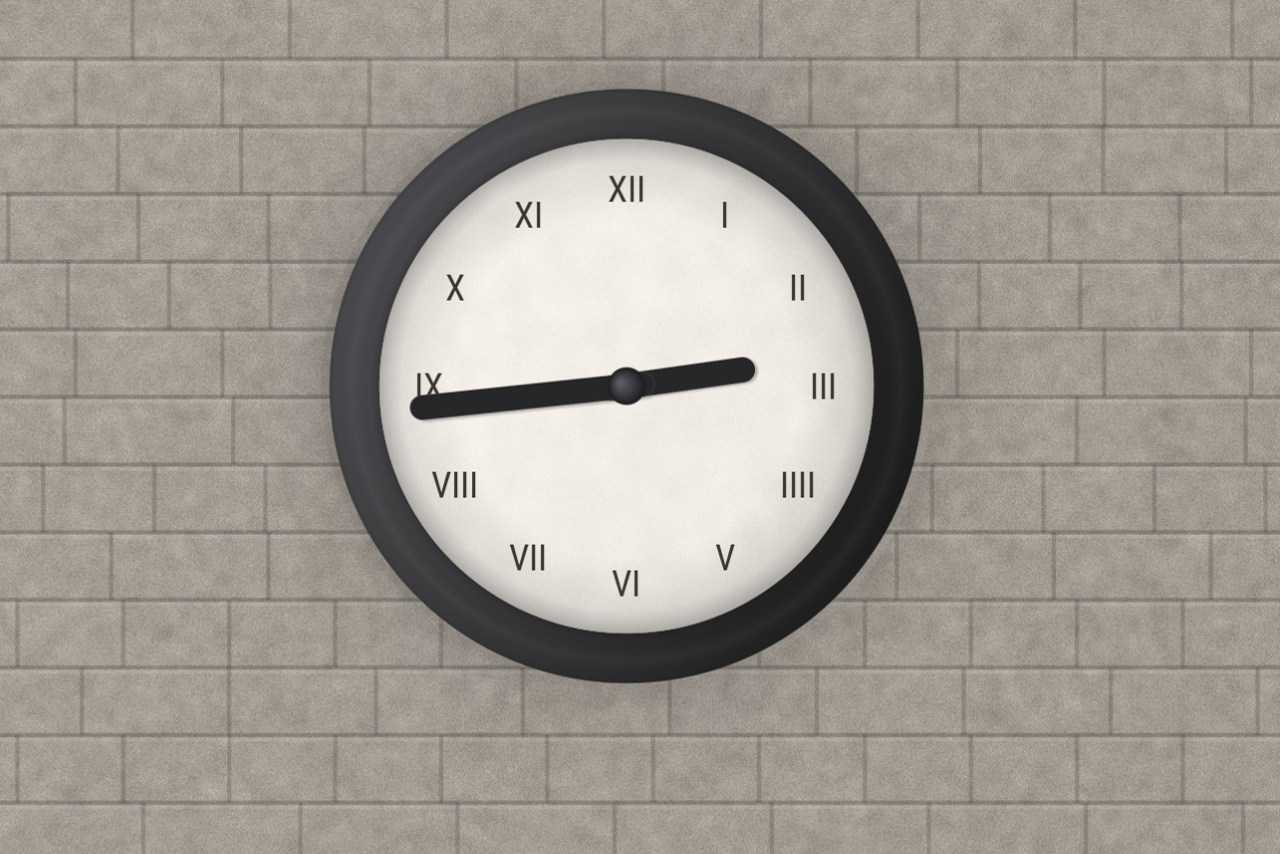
2 h 44 min
